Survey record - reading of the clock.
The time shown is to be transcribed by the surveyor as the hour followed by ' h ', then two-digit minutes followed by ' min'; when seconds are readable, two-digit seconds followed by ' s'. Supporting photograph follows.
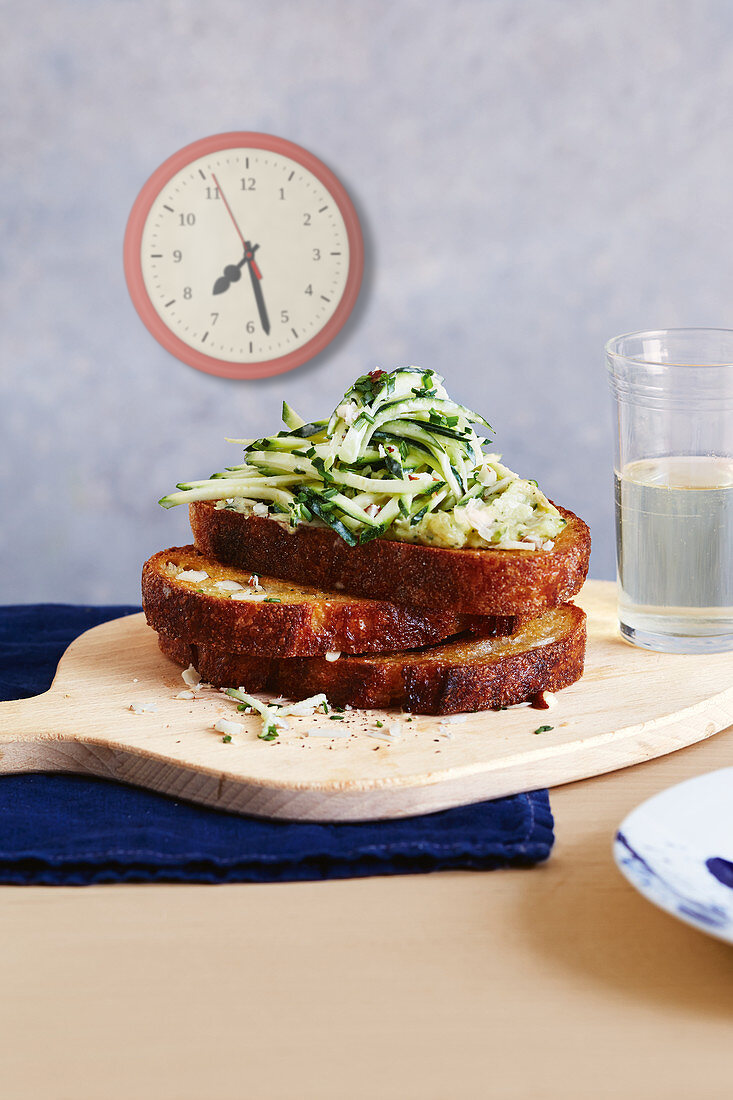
7 h 27 min 56 s
